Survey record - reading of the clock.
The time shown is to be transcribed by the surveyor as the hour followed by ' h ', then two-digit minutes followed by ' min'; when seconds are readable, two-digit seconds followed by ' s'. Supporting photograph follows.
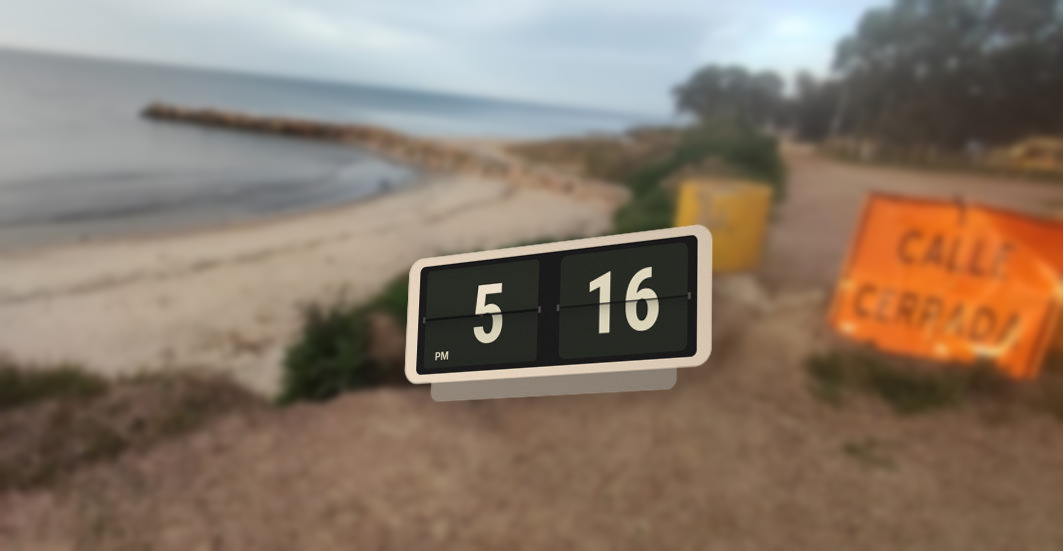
5 h 16 min
